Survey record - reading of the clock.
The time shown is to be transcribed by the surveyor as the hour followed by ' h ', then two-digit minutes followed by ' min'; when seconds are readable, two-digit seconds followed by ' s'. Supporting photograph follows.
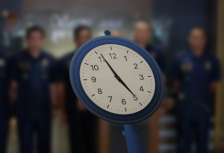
4 h 56 min
